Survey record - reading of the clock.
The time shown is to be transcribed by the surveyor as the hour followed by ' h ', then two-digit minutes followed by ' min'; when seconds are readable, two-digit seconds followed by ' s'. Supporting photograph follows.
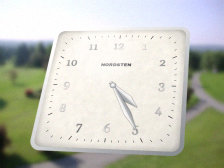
4 h 25 min
